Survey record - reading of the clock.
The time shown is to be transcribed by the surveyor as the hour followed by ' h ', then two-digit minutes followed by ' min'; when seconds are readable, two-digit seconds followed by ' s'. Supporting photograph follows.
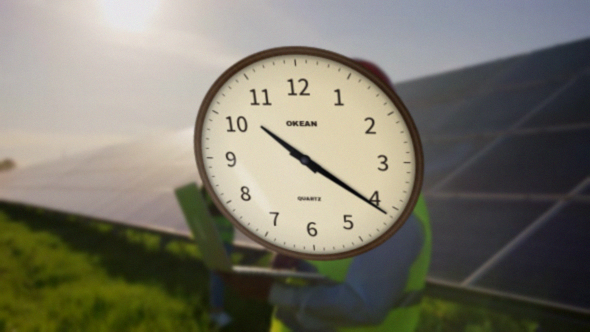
10 h 21 min
